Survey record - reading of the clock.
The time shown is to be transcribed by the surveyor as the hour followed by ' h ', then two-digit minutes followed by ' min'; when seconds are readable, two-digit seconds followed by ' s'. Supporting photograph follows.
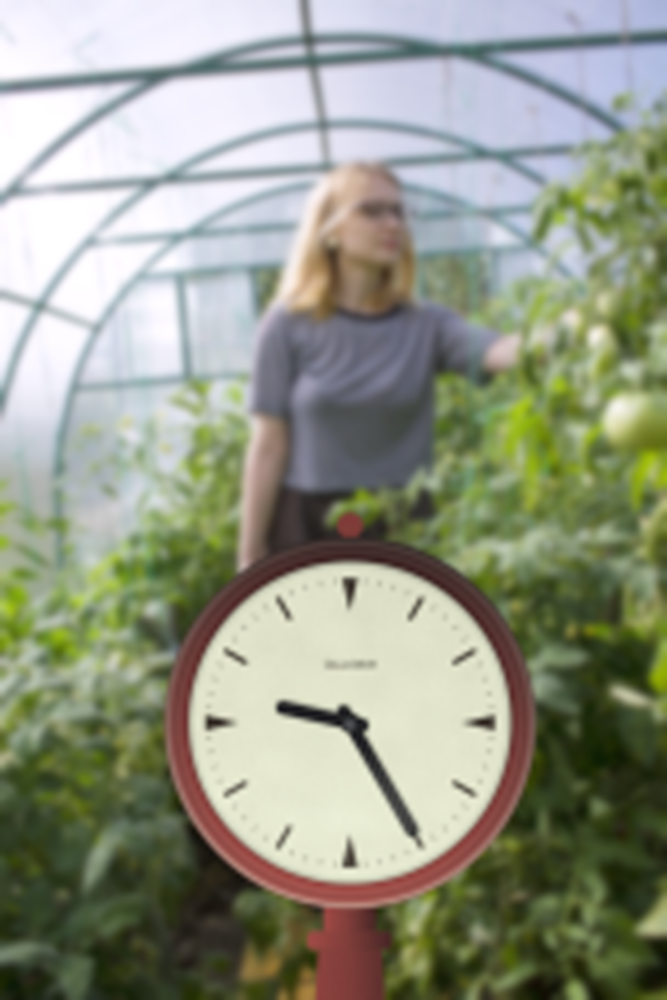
9 h 25 min
